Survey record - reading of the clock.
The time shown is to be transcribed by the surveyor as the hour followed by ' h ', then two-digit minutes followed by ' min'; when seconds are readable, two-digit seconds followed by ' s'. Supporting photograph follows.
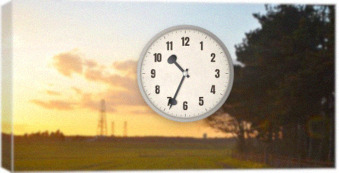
10 h 34 min
